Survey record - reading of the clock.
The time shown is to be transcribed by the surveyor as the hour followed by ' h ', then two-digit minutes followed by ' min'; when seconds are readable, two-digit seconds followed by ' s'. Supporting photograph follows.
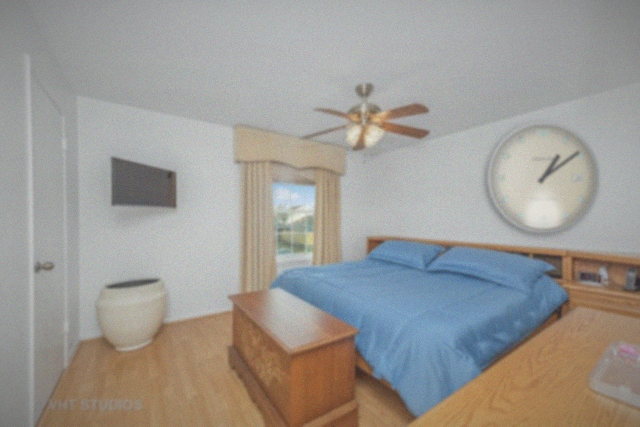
1 h 09 min
